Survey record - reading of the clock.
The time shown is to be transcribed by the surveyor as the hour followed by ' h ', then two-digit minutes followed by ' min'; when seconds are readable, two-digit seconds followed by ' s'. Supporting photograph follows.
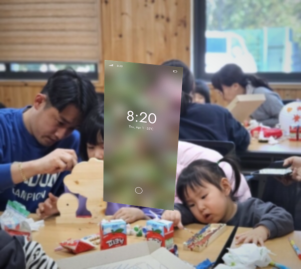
8 h 20 min
